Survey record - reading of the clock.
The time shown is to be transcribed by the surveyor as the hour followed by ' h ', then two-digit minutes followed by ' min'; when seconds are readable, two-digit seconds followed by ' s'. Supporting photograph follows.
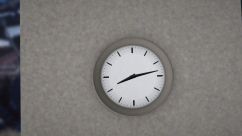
8 h 13 min
